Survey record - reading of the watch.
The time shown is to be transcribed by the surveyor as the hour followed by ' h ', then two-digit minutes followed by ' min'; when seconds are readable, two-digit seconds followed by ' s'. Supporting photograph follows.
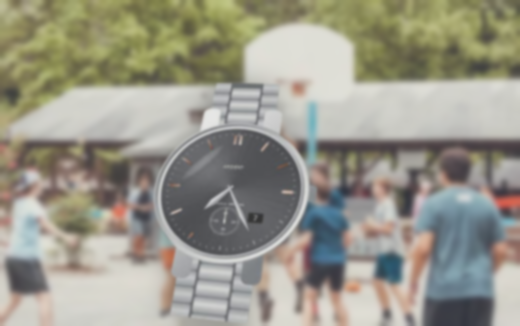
7 h 25 min
